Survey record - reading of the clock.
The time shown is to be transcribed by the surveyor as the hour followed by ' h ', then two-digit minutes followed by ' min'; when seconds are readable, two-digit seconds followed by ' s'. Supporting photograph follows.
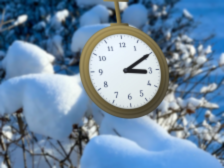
3 h 10 min
